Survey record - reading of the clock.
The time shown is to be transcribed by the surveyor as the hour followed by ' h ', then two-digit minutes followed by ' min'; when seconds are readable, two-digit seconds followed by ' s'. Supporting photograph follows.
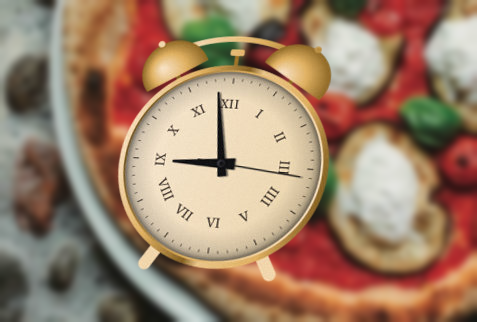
8 h 58 min 16 s
